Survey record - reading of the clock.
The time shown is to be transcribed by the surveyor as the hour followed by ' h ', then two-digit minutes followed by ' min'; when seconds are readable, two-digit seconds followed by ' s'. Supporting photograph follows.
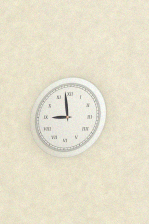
8 h 58 min
